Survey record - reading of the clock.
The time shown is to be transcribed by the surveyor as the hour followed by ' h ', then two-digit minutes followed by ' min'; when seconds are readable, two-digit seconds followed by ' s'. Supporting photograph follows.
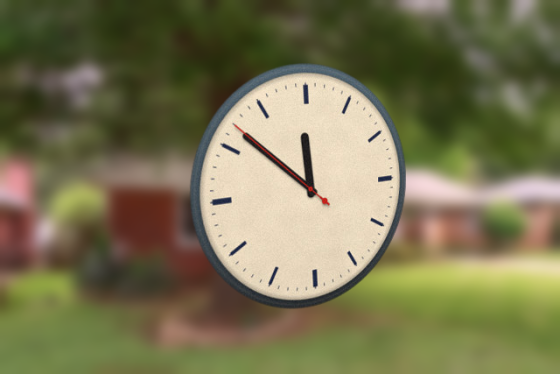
11 h 51 min 52 s
